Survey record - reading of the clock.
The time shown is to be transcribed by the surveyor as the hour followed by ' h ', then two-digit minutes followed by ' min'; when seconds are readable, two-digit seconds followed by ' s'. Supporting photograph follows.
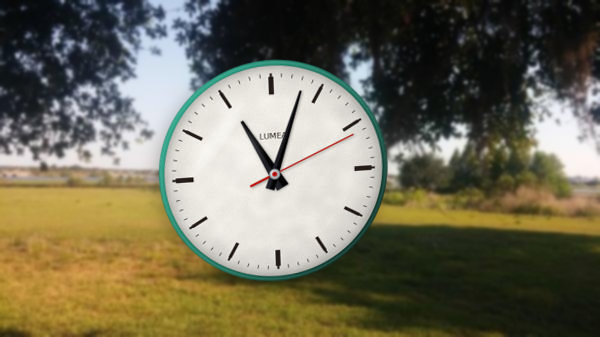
11 h 03 min 11 s
